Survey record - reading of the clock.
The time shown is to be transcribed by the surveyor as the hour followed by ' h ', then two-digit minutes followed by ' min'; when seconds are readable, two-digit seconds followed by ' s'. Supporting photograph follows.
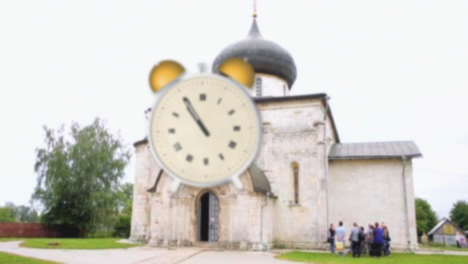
10 h 55 min
